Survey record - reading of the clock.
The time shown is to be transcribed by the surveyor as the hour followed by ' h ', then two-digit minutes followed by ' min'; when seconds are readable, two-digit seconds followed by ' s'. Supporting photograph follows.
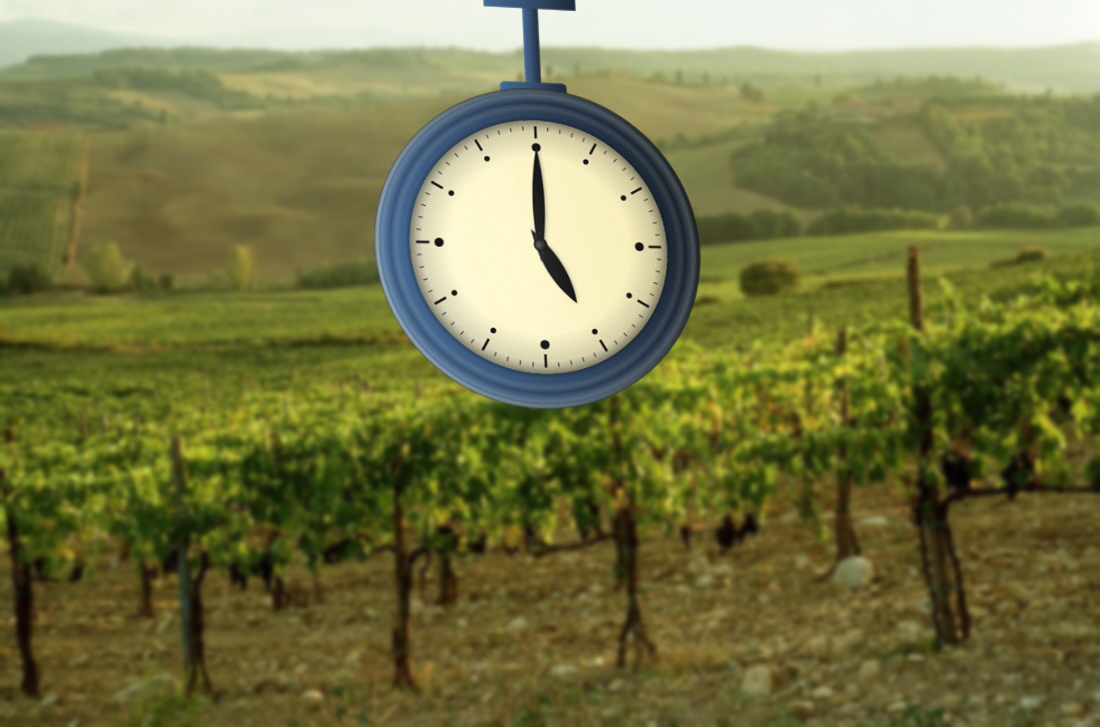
5 h 00 min
